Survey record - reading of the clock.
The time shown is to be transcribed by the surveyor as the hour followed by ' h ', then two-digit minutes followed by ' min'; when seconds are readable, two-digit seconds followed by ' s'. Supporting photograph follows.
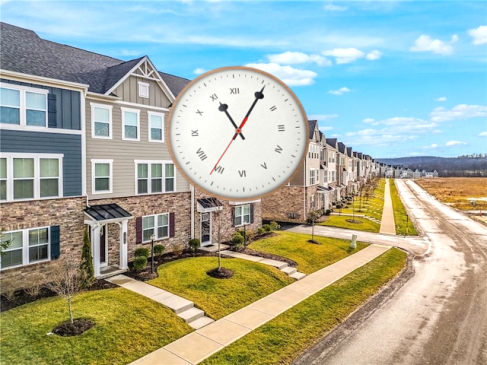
11 h 05 min 36 s
